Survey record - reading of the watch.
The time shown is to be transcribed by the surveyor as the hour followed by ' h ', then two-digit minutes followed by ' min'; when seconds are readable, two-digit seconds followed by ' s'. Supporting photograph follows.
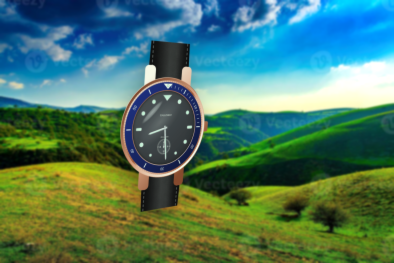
8 h 29 min
